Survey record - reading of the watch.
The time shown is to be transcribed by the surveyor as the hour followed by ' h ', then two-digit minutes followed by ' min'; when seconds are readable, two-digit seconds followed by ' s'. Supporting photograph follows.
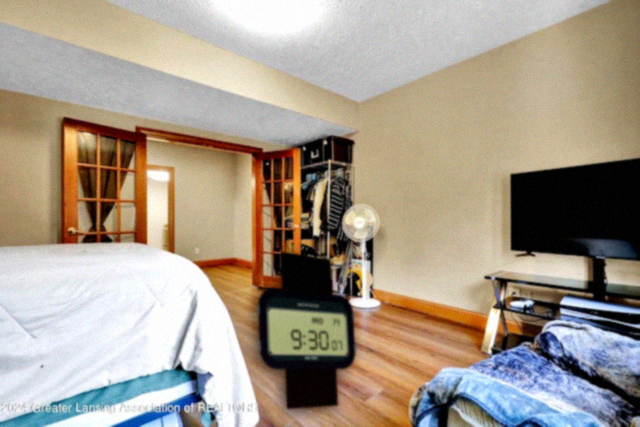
9 h 30 min
